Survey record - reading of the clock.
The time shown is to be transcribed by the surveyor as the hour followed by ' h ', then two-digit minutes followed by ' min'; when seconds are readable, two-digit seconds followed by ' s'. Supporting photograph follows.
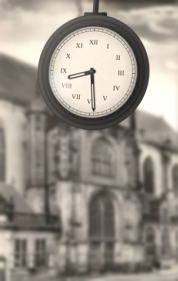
8 h 29 min
